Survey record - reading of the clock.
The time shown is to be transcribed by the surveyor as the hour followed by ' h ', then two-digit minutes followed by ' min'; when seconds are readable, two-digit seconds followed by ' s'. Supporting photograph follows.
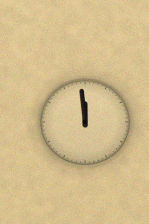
11 h 59 min
